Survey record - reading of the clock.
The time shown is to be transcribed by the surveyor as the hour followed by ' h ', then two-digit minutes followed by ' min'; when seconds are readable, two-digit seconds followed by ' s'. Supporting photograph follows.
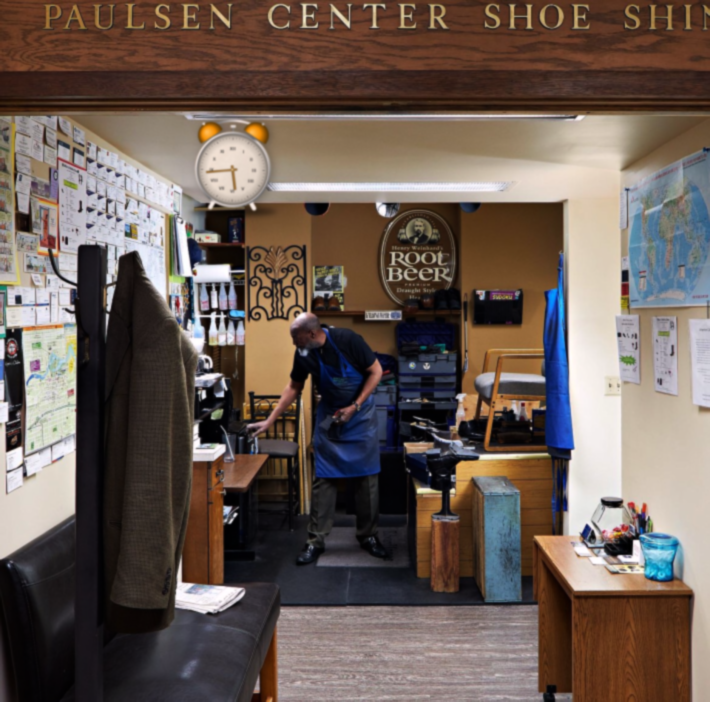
5 h 44 min
